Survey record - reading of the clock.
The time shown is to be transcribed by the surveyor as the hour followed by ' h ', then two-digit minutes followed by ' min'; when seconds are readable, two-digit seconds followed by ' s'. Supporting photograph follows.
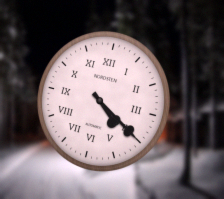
4 h 20 min
